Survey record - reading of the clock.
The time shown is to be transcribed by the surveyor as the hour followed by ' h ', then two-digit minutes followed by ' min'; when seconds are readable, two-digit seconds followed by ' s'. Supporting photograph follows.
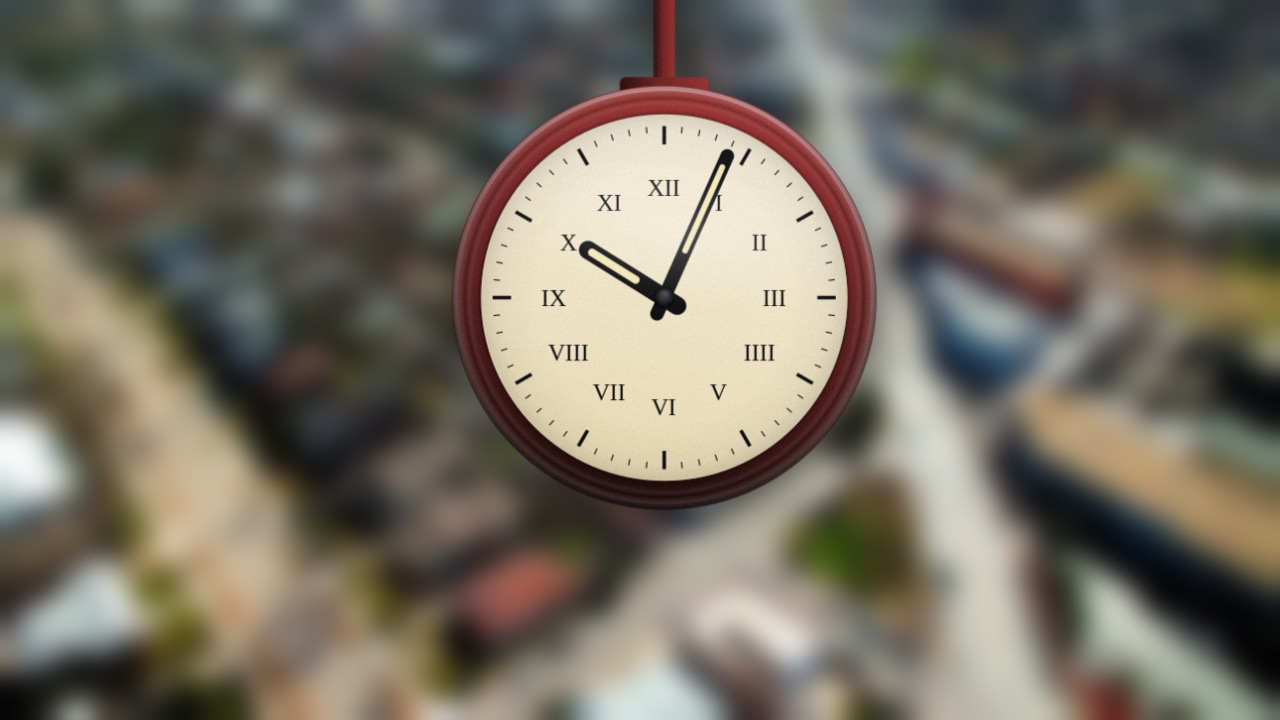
10 h 04 min
